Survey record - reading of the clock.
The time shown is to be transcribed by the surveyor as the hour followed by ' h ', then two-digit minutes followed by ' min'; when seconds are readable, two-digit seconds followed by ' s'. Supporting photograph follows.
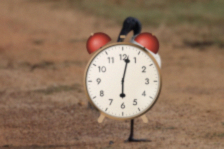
6 h 02 min
